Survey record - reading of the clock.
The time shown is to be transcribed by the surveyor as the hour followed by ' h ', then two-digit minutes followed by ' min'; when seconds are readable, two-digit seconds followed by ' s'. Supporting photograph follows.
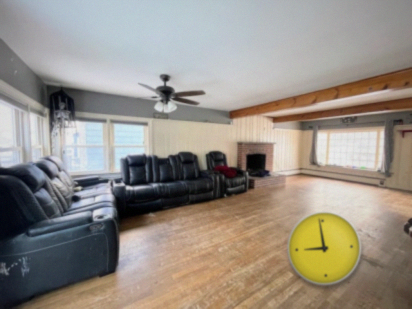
8 h 59 min
